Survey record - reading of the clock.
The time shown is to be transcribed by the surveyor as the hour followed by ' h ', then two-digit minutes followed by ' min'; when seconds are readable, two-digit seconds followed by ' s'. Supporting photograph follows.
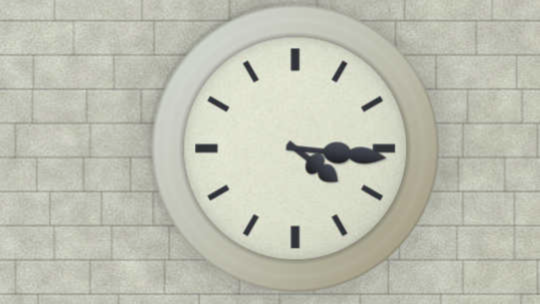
4 h 16 min
